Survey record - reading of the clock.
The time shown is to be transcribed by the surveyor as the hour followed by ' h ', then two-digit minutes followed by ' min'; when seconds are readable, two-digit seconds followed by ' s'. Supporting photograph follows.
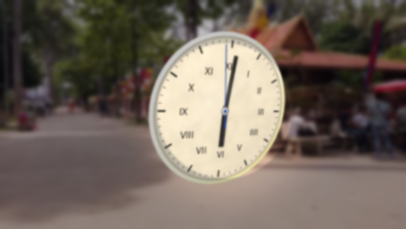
6 h 00 min 59 s
